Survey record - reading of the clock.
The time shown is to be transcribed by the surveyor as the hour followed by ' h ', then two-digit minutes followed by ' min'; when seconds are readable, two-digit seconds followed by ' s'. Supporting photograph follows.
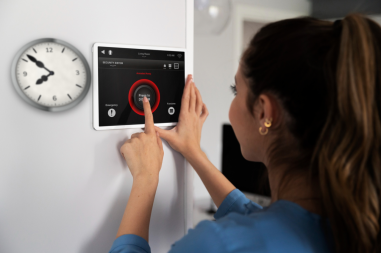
7 h 52 min
